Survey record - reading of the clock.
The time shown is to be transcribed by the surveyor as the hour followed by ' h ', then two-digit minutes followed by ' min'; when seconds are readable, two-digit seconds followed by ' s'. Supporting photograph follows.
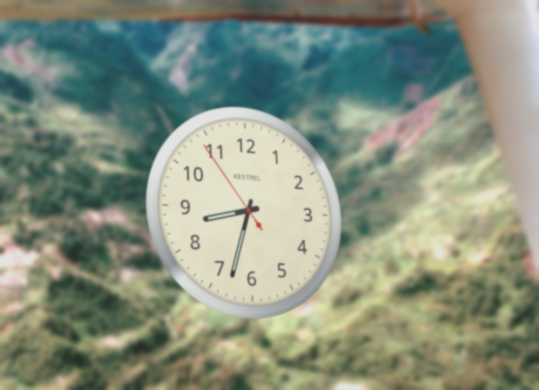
8 h 32 min 54 s
